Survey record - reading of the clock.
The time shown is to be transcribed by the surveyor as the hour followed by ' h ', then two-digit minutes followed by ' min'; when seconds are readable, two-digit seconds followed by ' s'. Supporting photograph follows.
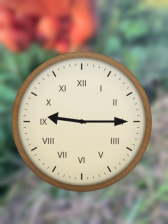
9 h 15 min
